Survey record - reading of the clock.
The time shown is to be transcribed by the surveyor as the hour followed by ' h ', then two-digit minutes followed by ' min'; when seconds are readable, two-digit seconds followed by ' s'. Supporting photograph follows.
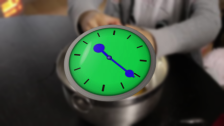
10 h 21 min
